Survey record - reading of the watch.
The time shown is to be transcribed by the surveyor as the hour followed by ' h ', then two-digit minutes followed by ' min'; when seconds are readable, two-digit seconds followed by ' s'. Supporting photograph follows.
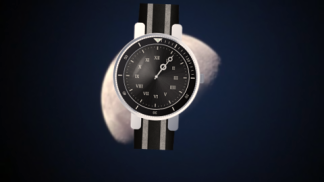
1 h 06 min
